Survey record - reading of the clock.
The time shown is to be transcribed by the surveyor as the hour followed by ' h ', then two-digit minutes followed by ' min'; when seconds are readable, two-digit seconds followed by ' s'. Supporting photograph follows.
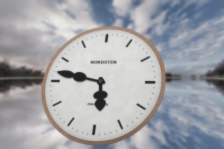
5 h 47 min
